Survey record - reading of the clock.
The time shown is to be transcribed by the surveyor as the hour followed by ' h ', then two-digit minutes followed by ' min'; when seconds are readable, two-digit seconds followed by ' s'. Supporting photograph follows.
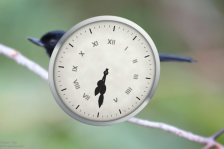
6 h 30 min
